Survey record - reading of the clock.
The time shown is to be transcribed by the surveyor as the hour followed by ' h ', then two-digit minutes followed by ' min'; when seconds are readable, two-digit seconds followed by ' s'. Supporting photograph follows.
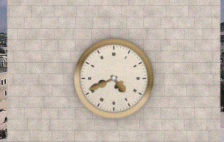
4 h 41 min
